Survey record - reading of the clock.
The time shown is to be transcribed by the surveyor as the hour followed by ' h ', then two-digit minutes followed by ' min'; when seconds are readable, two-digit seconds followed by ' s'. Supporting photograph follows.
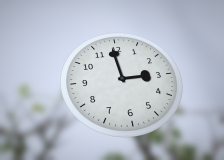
2 h 59 min
